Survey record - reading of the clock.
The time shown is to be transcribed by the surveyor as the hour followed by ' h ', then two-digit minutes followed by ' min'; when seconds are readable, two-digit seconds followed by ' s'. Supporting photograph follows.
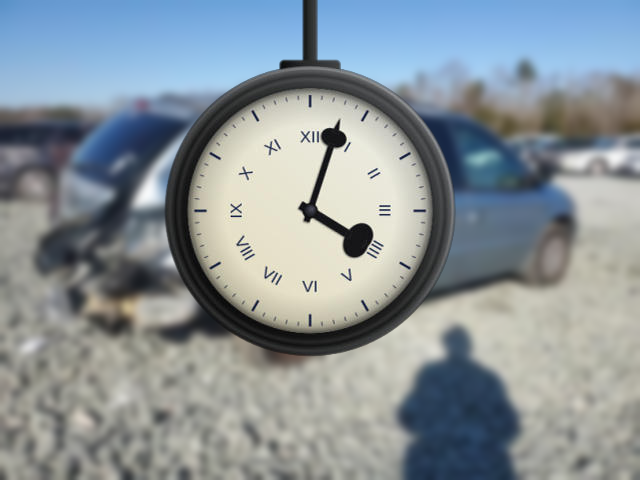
4 h 03 min
